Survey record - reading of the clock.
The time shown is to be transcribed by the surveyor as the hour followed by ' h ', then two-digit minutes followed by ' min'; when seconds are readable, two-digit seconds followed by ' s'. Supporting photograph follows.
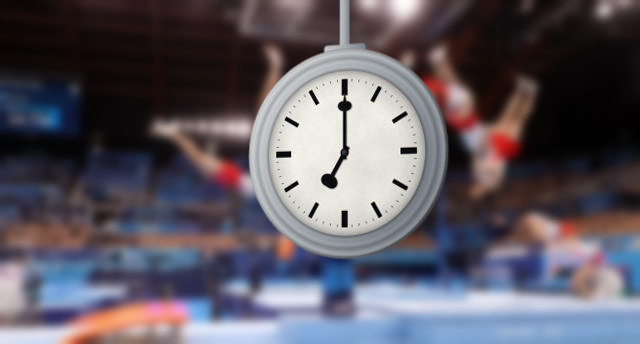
7 h 00 min
